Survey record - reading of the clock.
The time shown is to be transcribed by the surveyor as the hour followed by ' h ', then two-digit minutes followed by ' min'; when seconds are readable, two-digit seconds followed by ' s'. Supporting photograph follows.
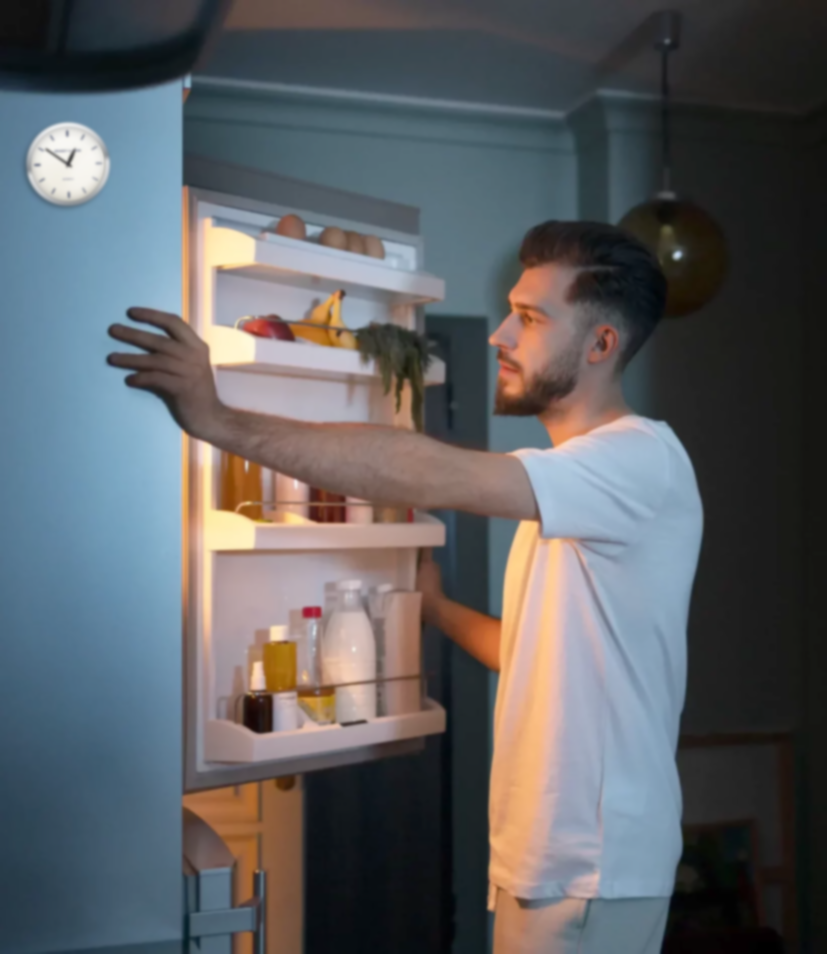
12 h 51 min
